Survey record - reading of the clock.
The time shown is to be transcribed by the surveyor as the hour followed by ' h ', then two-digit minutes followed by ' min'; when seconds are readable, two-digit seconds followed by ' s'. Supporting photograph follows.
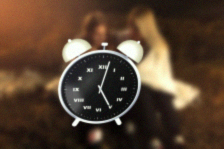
5 h 02 min
